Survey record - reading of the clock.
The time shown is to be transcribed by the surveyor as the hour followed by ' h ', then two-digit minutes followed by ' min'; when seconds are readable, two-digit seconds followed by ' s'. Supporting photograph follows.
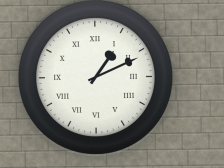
1 h 11 min
